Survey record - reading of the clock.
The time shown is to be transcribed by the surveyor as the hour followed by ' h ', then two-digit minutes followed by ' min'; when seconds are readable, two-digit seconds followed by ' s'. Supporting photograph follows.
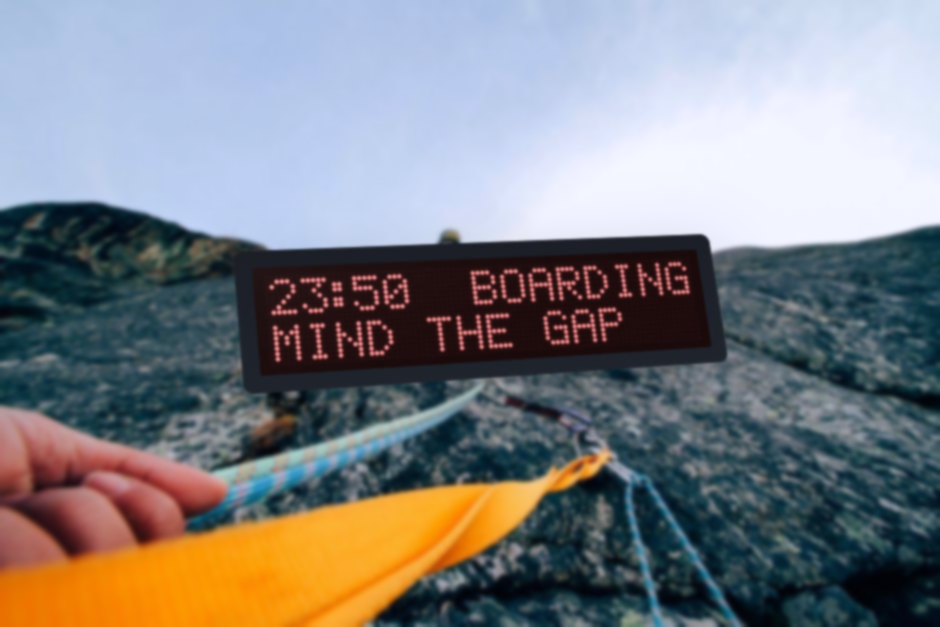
23 h 50 min
